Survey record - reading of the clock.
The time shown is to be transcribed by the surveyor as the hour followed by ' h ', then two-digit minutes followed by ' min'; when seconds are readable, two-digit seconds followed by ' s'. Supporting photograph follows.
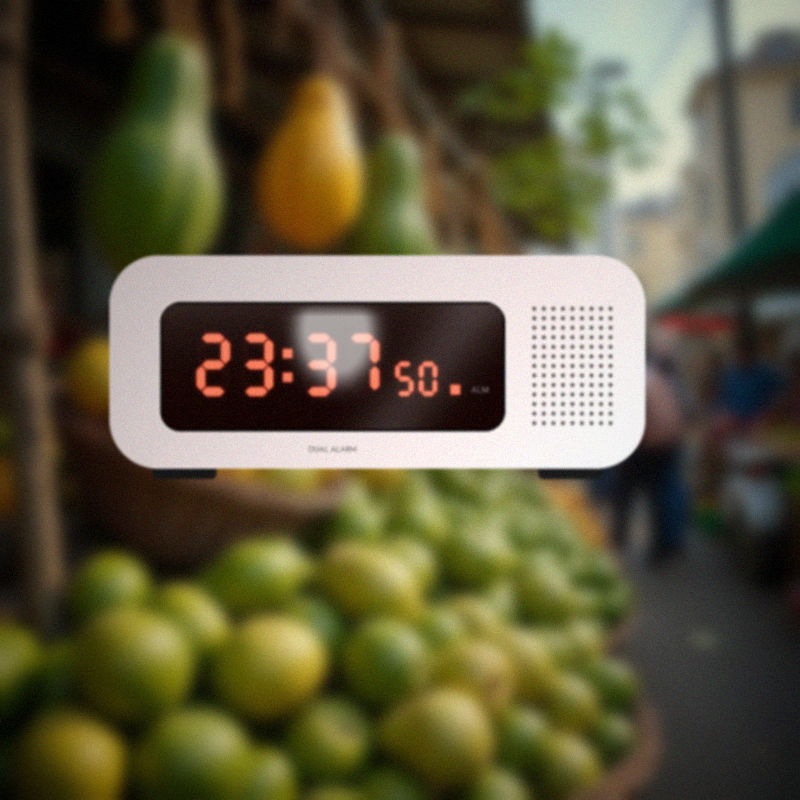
23 h 37 min 50 s
